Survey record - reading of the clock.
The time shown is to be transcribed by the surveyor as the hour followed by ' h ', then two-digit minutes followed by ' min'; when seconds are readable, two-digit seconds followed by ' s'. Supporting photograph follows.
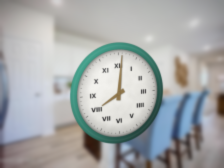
8 h 01 min
